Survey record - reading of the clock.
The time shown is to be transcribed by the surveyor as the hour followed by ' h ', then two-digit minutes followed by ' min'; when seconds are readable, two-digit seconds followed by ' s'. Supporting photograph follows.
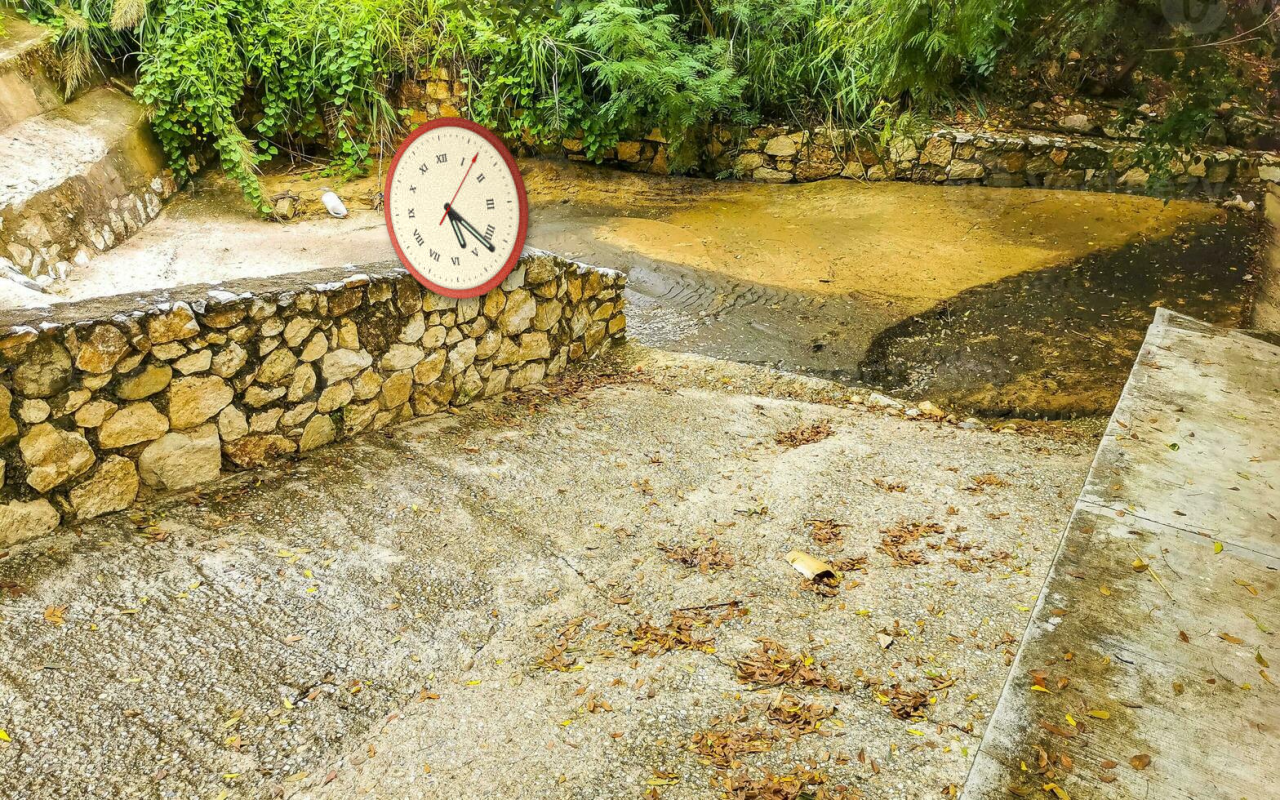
5 h 22 min 07 s
